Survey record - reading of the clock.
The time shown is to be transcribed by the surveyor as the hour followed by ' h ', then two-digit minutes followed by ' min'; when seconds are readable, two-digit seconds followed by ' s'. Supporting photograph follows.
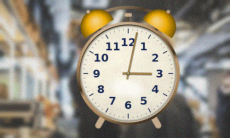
3 h 02 min
